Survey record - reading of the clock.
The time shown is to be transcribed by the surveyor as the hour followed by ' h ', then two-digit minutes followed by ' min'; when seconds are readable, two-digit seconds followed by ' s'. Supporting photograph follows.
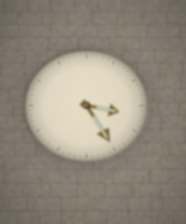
3 h 25 min
